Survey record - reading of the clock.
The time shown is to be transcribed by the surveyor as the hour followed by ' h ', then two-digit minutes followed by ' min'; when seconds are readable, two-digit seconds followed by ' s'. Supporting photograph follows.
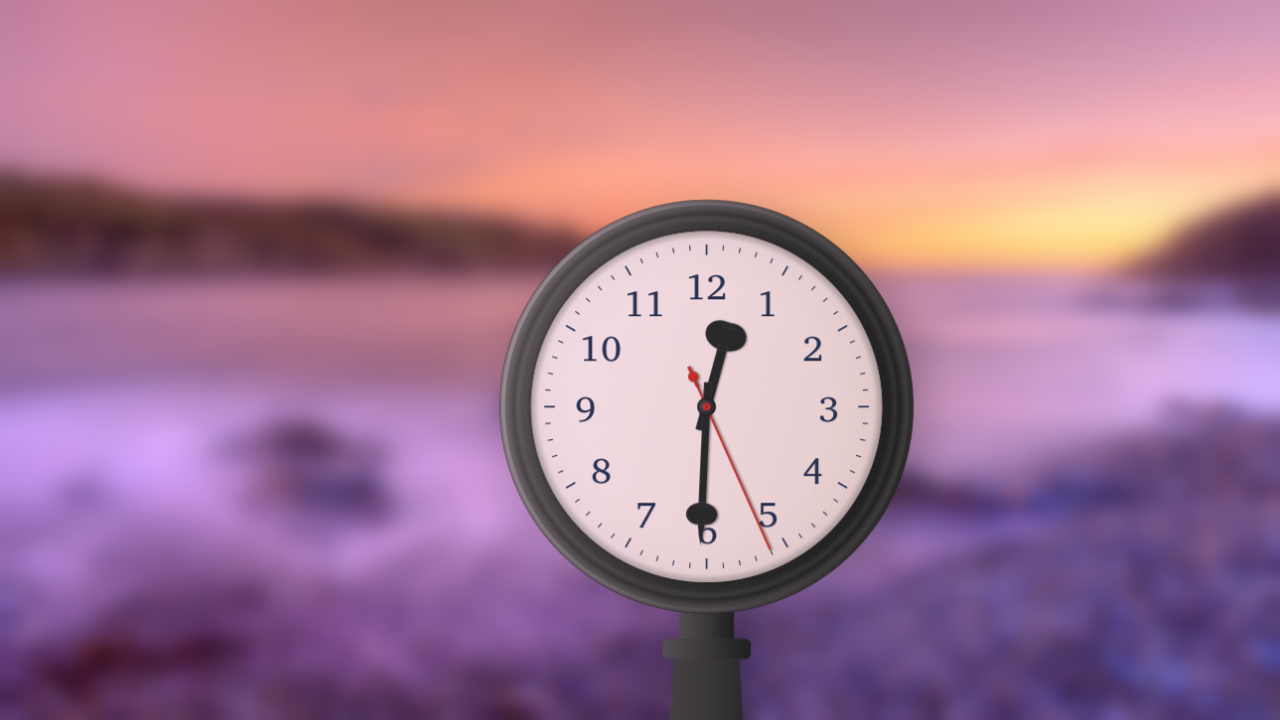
12 h 30 min 26 s
